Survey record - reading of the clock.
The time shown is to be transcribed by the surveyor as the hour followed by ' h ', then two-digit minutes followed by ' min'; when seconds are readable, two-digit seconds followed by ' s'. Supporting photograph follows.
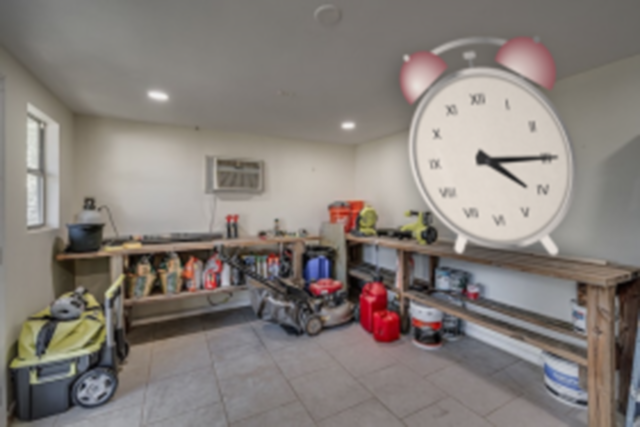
4 h 15 min
